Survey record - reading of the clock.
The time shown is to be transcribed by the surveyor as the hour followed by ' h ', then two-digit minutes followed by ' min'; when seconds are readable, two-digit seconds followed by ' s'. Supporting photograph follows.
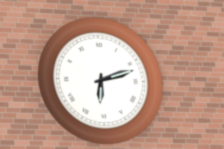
6 h 12 min
